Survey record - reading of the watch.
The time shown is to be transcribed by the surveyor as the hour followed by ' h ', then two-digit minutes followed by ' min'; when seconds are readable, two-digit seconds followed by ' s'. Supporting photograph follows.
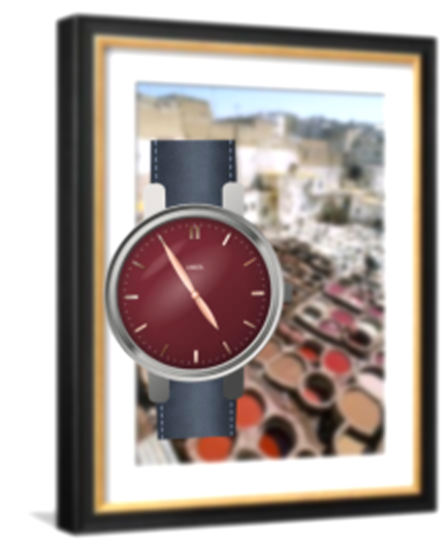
4 h 55 min
